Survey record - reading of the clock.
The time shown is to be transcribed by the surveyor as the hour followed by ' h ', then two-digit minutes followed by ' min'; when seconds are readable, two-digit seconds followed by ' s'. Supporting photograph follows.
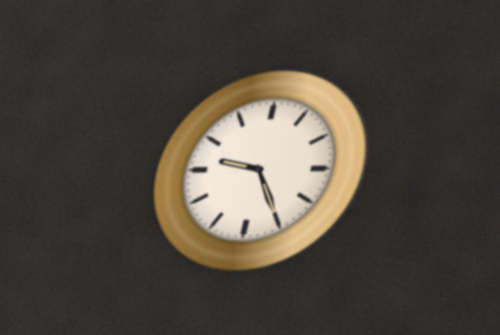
9 h 25 min
